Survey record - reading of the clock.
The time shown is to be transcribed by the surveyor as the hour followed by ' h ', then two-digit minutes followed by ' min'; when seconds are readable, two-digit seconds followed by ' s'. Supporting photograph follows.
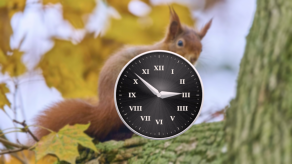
2 h 52 min
